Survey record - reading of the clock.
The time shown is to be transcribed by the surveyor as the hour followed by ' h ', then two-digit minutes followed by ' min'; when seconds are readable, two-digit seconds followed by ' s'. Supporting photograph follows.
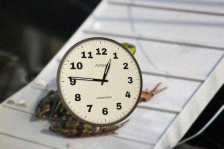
12 h 46 min
